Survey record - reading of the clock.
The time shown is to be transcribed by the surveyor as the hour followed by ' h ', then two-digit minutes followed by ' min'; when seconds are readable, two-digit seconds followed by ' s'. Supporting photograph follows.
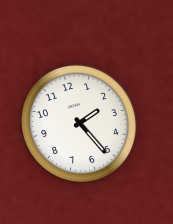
2 h 26 min
